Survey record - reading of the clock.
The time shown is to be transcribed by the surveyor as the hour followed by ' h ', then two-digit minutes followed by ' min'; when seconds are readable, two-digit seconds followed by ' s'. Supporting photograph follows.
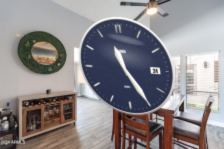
11 h 25 min
